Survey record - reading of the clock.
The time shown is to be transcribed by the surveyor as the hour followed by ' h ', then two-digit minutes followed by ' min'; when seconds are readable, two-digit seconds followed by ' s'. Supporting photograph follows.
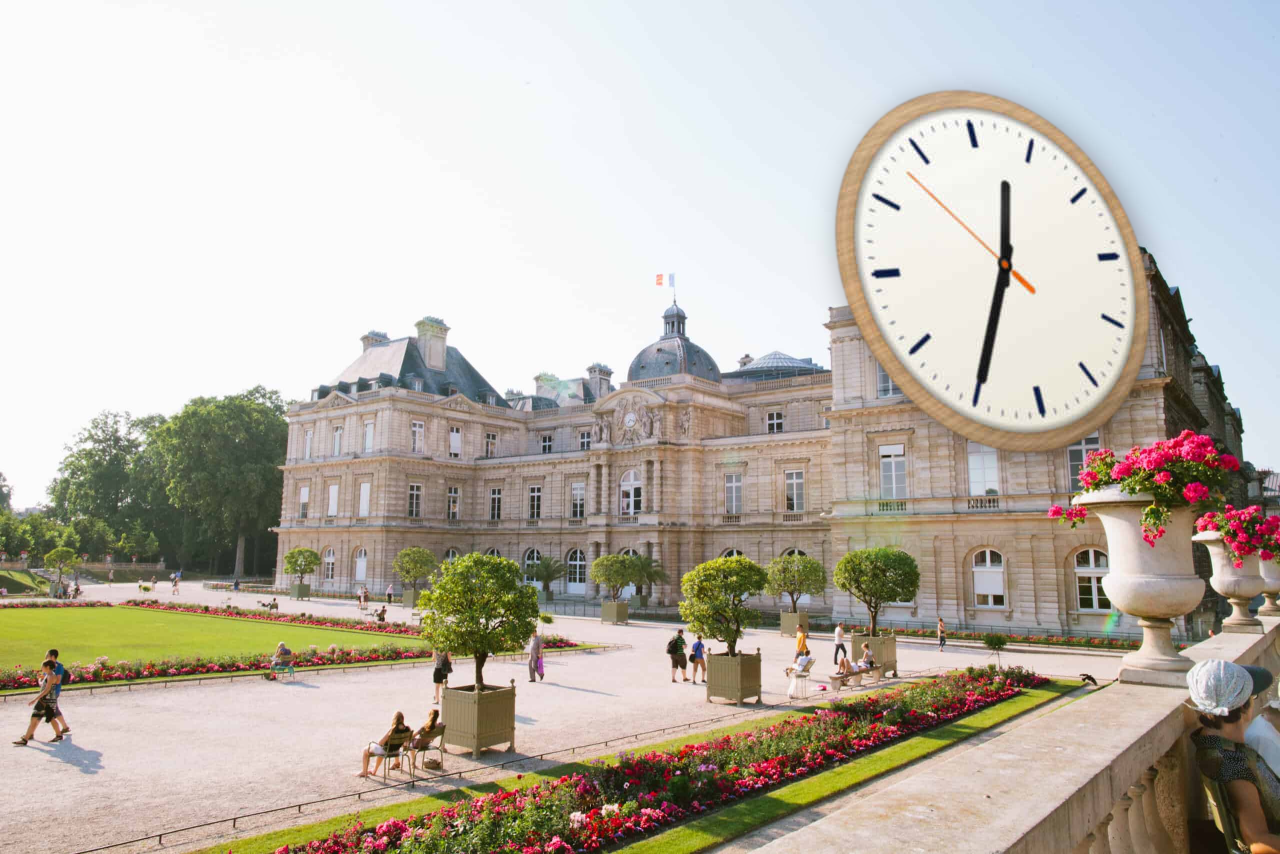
12 h 34 min 53 s
